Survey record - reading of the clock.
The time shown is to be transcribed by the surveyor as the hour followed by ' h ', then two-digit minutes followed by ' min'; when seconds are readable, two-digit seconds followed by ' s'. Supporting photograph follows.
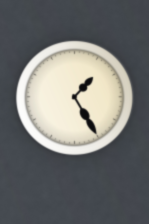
1 h 25 min
